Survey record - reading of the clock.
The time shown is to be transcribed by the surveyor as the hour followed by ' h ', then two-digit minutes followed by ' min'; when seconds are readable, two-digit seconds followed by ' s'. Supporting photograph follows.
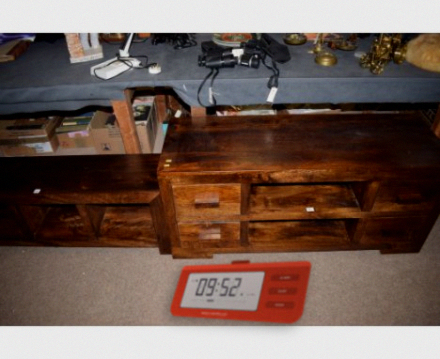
9 h 52 min
